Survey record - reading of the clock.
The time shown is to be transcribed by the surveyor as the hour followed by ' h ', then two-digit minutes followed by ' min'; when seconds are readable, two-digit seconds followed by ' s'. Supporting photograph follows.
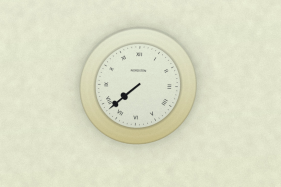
7 h 38 min
